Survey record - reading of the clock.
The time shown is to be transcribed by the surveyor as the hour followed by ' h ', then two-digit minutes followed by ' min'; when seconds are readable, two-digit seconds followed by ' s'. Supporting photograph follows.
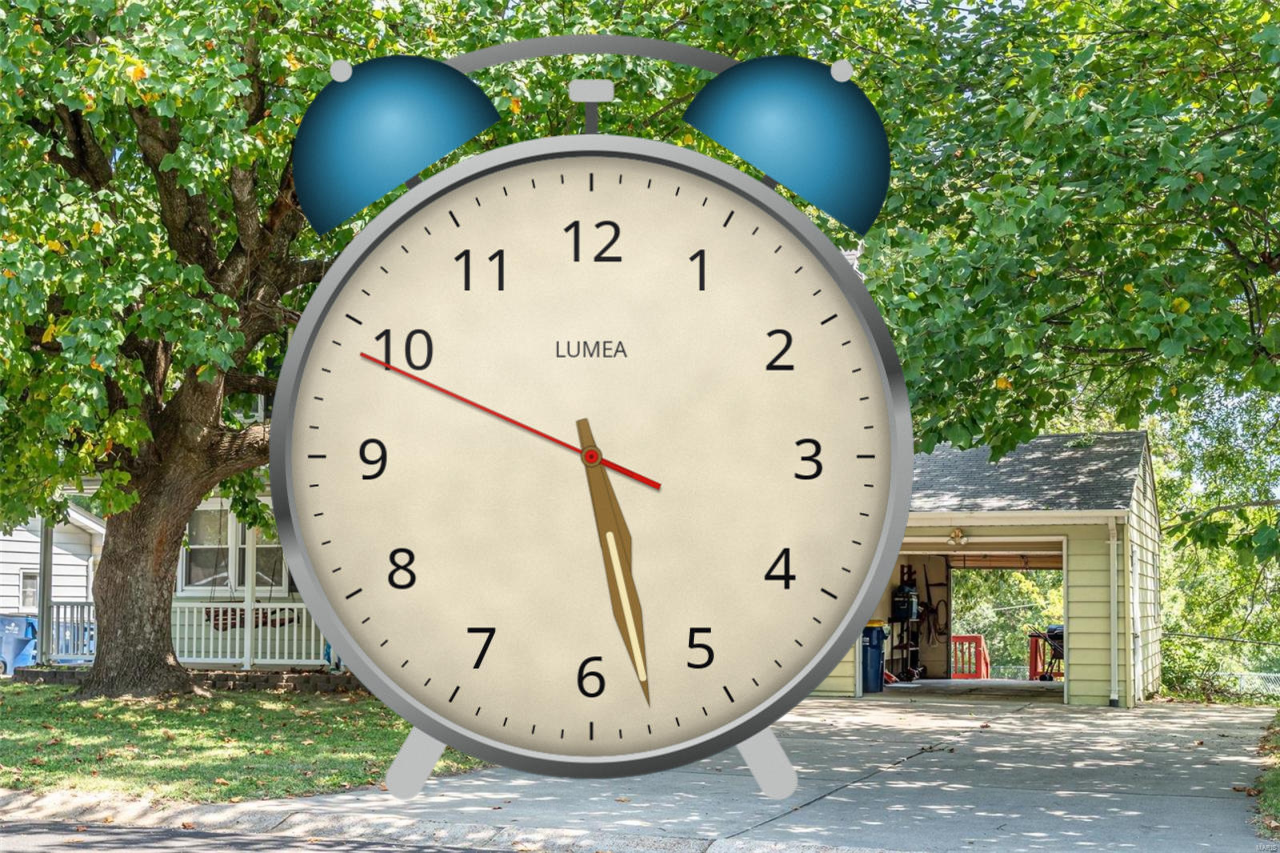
5 h 27 min 49 s
